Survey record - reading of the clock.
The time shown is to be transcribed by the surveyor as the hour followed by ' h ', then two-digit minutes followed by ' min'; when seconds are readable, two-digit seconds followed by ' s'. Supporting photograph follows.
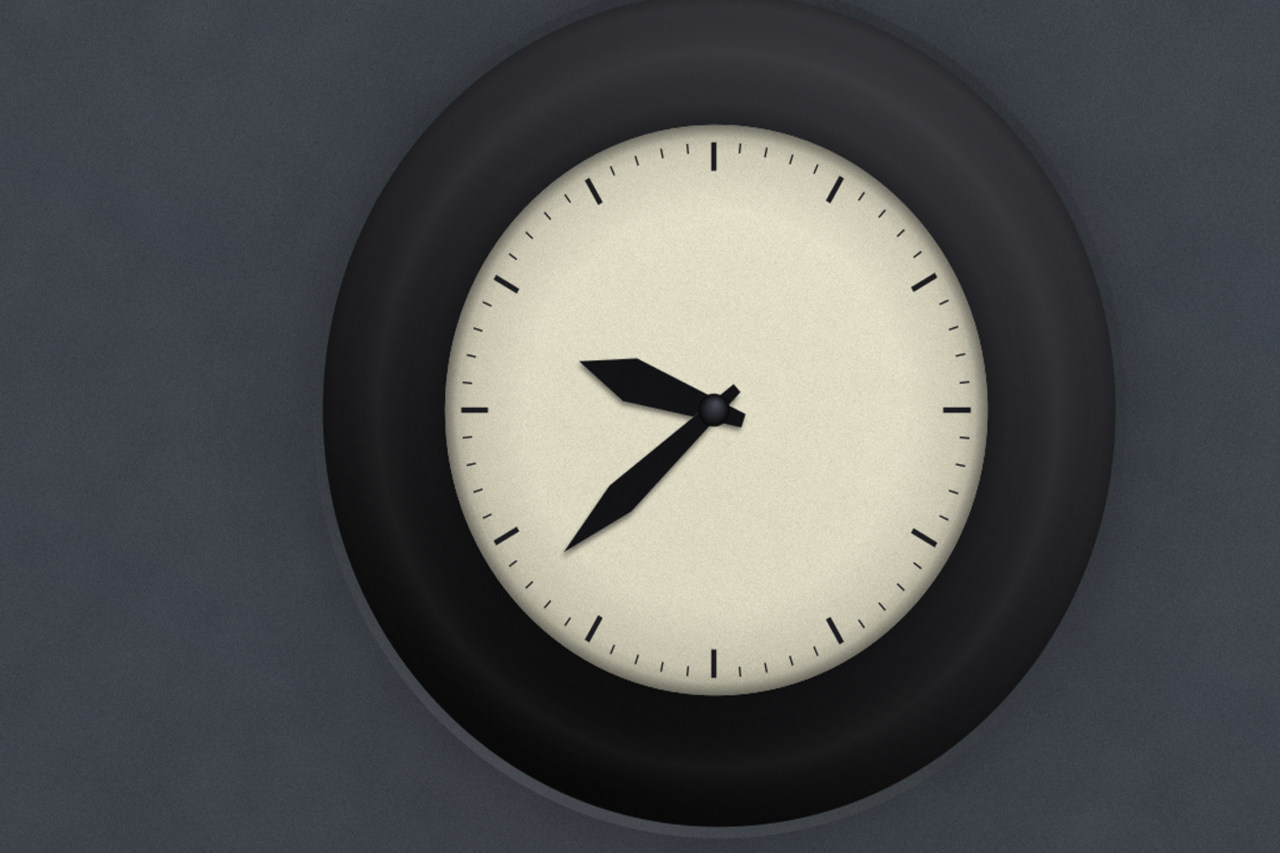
9 h 38 min
